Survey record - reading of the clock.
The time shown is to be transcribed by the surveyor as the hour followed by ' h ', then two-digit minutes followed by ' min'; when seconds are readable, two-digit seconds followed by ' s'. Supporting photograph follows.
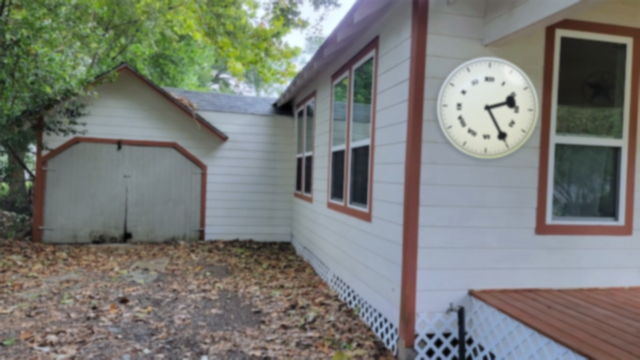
2 h 25 min
